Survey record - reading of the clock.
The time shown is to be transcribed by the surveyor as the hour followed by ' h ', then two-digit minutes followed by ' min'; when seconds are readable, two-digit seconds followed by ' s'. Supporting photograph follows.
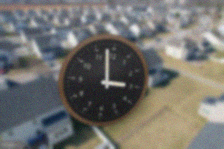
2 h 58 min
